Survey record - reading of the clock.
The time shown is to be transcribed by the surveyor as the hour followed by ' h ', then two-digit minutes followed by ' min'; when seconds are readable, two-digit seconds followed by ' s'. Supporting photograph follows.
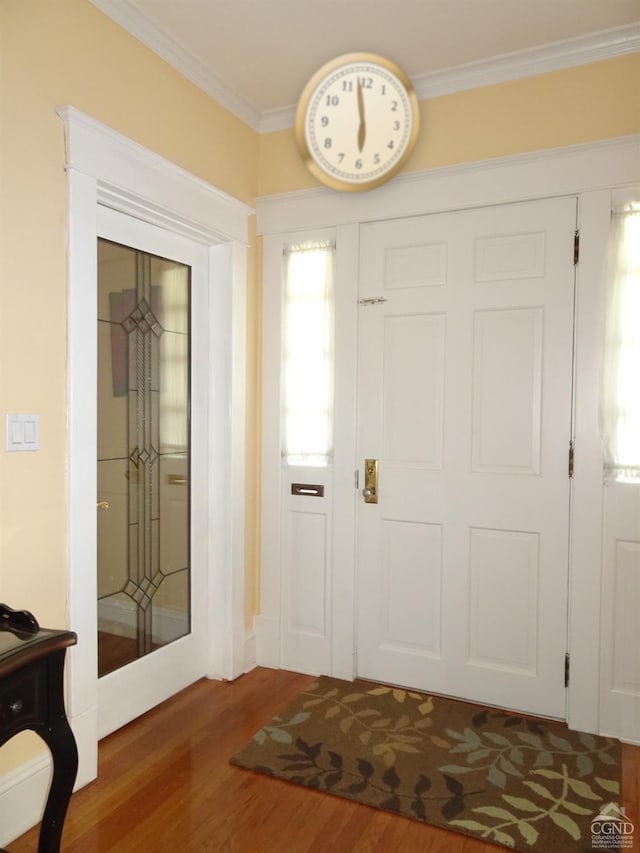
5 h 58 min
